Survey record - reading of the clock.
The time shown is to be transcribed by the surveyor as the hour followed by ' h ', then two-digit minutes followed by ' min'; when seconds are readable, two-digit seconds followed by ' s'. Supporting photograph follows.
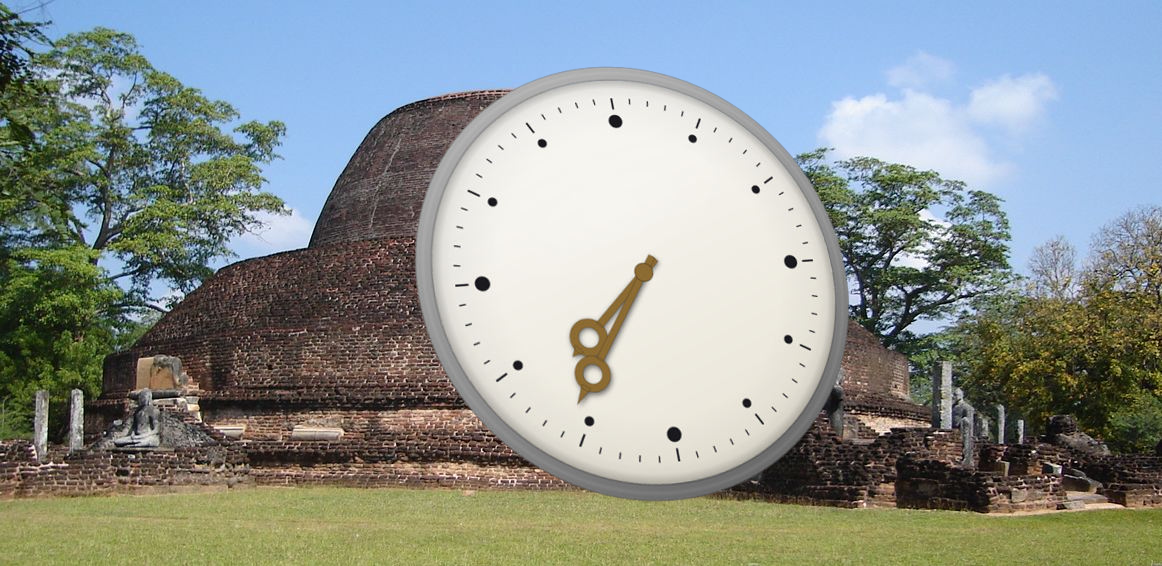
7 h 36 min
